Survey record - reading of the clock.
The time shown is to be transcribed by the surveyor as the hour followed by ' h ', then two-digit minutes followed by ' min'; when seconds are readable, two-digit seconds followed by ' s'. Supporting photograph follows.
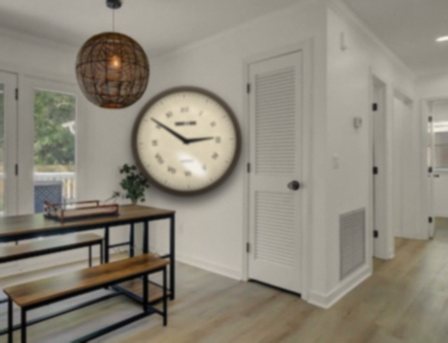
2 h 51 min
